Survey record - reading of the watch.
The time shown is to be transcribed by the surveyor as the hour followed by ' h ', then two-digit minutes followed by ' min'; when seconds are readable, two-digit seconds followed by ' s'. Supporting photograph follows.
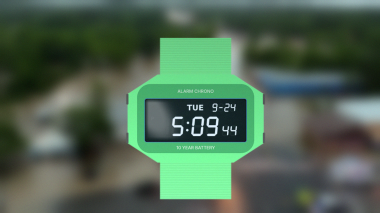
5 h 09 min 44 s
